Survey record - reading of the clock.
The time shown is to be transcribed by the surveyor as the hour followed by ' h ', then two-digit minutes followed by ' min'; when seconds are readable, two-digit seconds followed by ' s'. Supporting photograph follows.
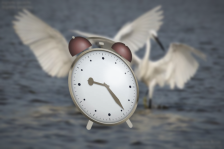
9 h 24 min
